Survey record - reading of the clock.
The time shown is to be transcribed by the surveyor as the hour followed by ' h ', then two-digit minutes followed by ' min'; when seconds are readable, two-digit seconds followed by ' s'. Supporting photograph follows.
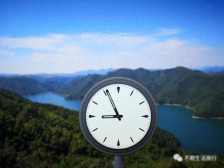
8 h 56 min
